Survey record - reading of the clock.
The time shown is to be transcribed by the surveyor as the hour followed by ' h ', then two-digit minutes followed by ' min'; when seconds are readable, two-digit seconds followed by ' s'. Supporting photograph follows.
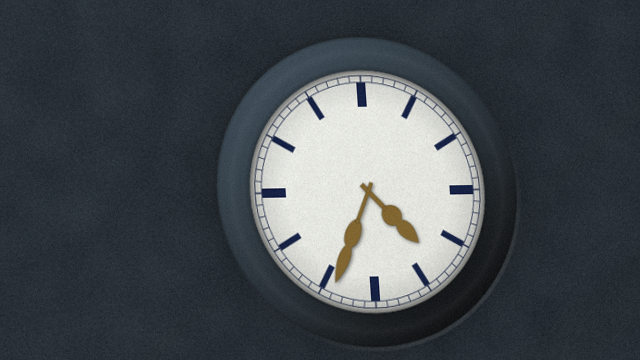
4 h 34 min
